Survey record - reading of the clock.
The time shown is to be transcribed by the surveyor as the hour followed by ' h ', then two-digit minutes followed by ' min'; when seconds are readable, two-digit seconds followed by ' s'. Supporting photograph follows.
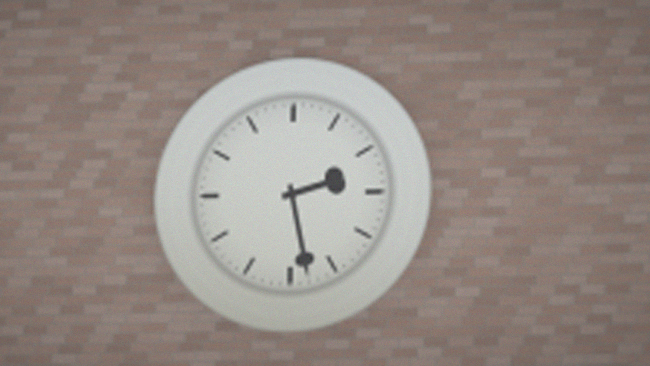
2 h 28 min
